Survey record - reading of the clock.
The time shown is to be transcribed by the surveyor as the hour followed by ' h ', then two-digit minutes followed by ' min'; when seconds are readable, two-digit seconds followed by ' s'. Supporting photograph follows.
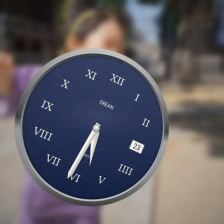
5 h 31 min
